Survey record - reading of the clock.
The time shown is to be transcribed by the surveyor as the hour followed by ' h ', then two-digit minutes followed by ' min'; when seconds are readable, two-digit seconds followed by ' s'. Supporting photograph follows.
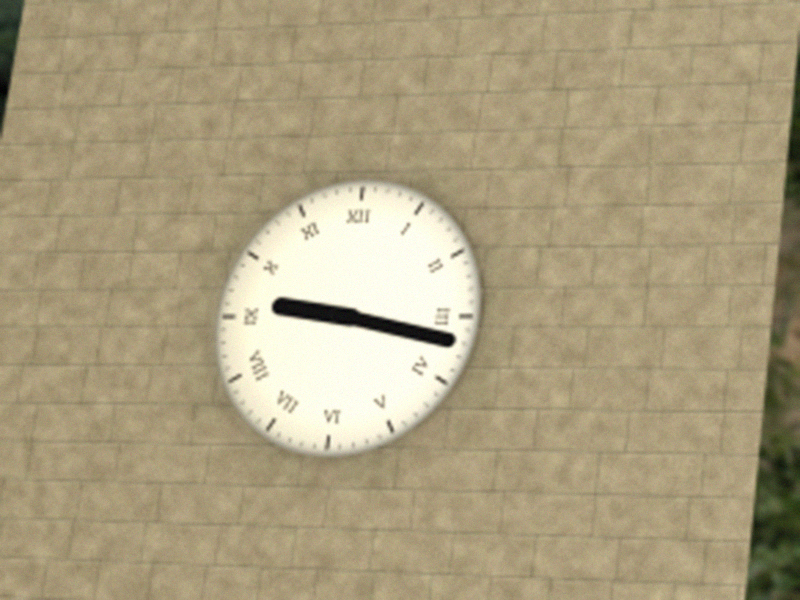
9 h 17 min
